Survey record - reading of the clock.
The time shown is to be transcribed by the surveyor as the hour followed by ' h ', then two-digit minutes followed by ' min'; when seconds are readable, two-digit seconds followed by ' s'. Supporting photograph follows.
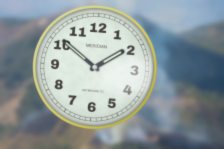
1 h 51 min
